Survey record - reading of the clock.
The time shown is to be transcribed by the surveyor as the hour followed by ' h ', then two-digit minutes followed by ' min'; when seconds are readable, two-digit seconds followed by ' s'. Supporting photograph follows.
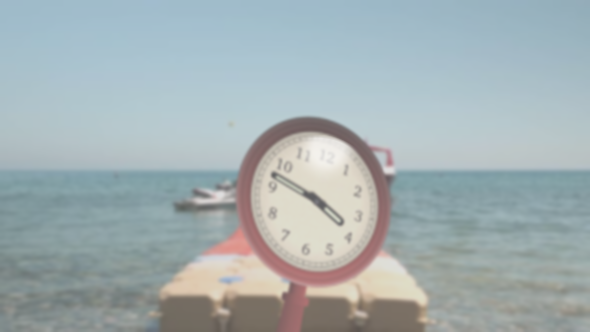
3 h 47 min
